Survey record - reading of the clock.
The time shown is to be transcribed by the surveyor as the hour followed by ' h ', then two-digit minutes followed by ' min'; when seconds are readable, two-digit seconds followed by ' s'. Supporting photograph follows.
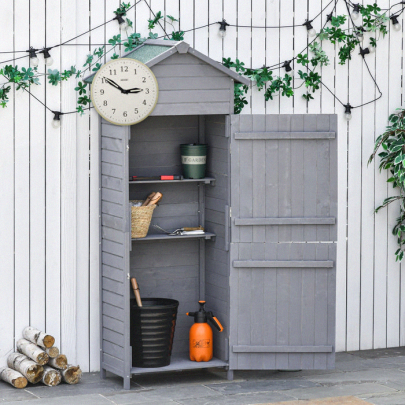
2 h 51 min
